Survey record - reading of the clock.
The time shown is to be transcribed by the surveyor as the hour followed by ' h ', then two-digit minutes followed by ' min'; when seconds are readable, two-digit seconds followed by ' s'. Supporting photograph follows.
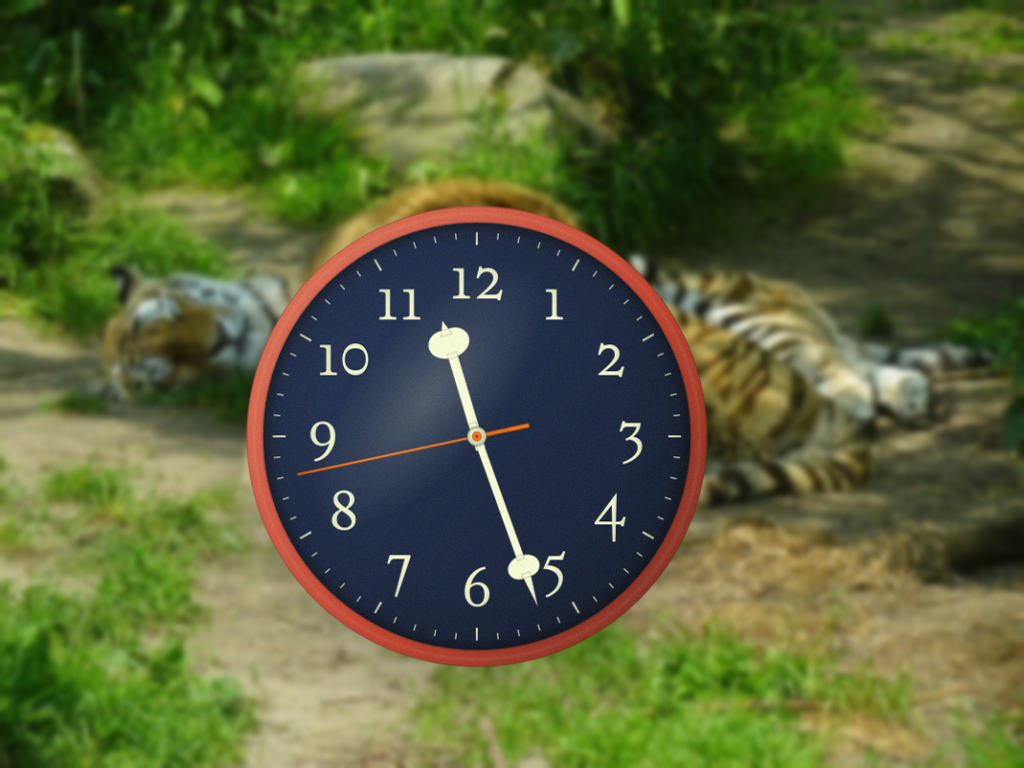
11 h 26 min 43 s
